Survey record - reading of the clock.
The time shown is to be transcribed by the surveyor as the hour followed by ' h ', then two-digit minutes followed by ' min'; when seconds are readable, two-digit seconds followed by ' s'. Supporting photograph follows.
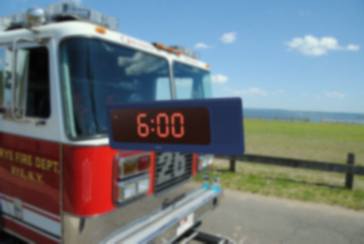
6 h 00 min
